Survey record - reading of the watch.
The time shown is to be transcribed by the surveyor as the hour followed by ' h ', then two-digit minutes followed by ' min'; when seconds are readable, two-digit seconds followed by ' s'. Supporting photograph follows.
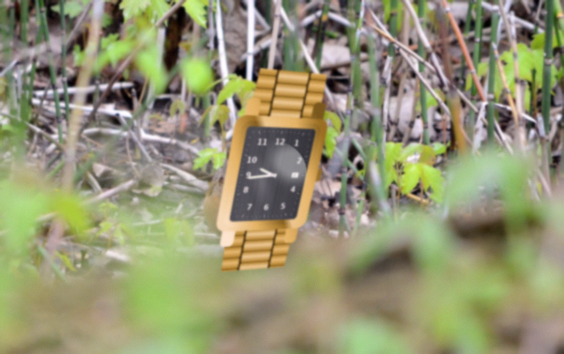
9 h 44 min
